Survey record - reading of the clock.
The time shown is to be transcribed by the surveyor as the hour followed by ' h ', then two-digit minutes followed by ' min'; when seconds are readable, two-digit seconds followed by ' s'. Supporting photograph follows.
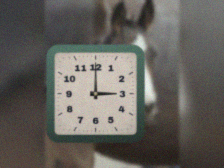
3 h 00 min
